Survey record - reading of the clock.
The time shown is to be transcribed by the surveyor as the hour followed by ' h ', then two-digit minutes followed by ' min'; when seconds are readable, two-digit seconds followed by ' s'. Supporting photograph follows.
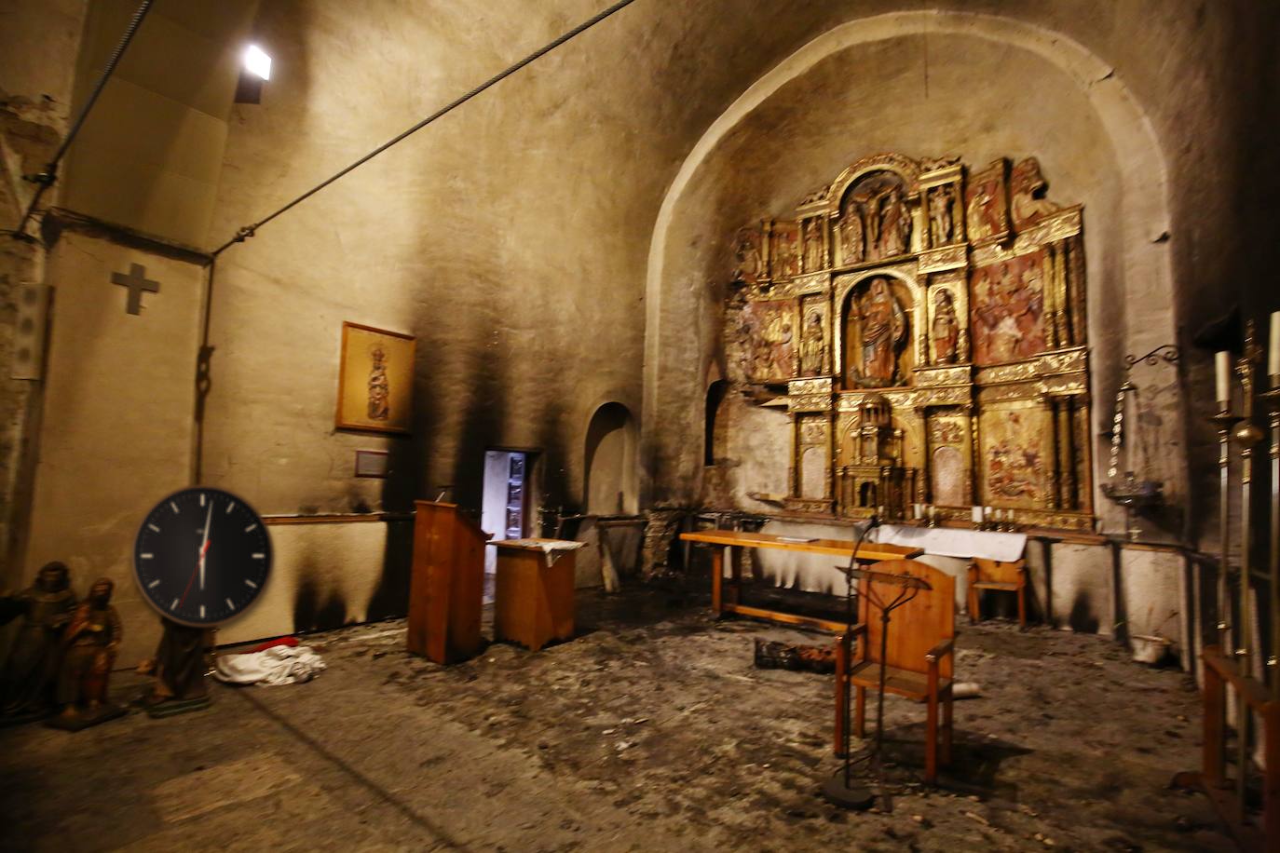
6 h 01 min 34 s
